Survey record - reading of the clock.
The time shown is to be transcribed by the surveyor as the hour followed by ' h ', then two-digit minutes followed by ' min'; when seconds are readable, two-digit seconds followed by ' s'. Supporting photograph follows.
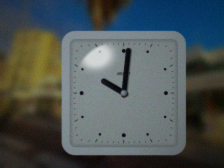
10 h 01 min
